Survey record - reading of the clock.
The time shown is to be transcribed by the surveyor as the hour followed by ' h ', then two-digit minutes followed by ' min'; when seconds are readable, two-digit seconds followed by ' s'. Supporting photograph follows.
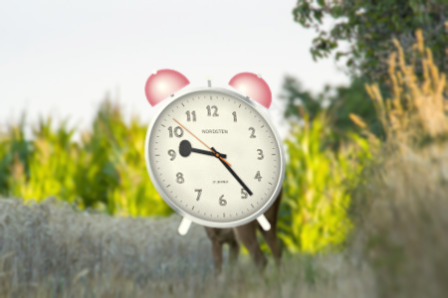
9 h 23 min 52 s
